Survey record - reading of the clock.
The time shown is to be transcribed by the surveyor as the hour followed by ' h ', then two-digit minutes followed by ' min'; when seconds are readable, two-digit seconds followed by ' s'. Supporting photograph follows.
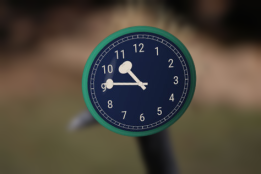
10 h 46 min
